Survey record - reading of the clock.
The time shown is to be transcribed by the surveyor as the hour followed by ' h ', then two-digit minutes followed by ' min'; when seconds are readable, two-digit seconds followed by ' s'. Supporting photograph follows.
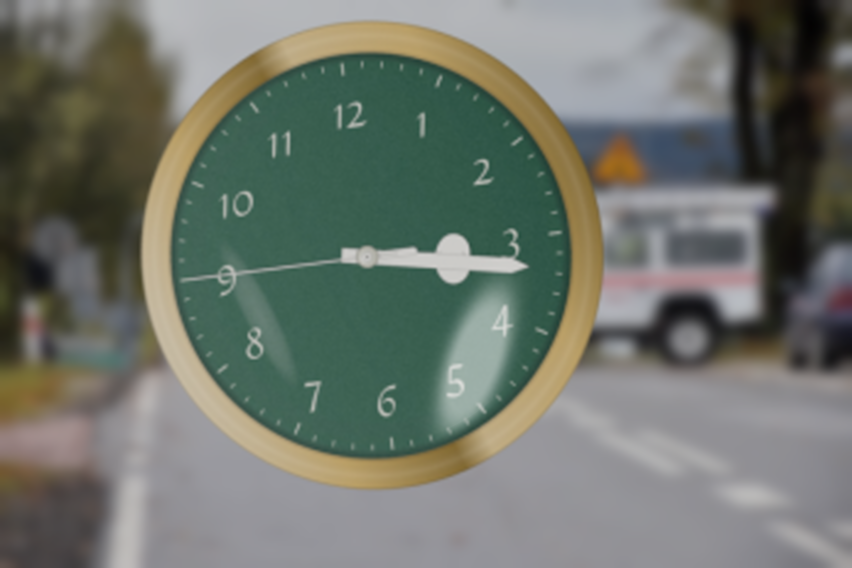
3 h 16 min 45 s
